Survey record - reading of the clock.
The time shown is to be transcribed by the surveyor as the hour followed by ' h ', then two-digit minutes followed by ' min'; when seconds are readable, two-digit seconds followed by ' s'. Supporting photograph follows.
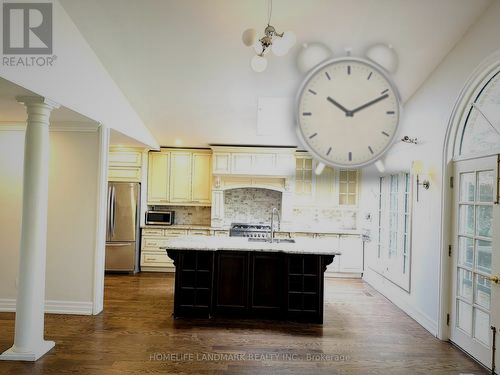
10 h 11 min
